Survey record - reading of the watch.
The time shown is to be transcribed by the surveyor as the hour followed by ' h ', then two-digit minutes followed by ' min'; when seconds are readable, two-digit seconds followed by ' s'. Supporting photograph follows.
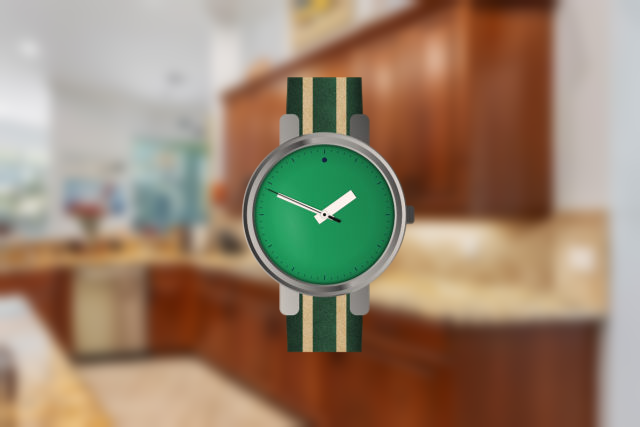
1 h 48 min 49 s
